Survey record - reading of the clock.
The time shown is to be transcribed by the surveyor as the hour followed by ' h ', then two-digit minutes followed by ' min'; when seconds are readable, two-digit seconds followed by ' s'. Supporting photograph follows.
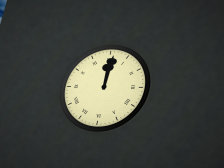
12 h 01 min
